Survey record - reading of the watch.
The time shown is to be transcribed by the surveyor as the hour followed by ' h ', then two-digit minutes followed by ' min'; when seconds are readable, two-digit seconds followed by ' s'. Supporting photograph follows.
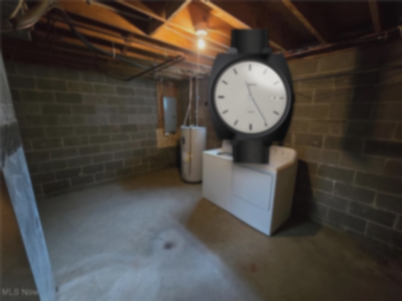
11 h 25 min
